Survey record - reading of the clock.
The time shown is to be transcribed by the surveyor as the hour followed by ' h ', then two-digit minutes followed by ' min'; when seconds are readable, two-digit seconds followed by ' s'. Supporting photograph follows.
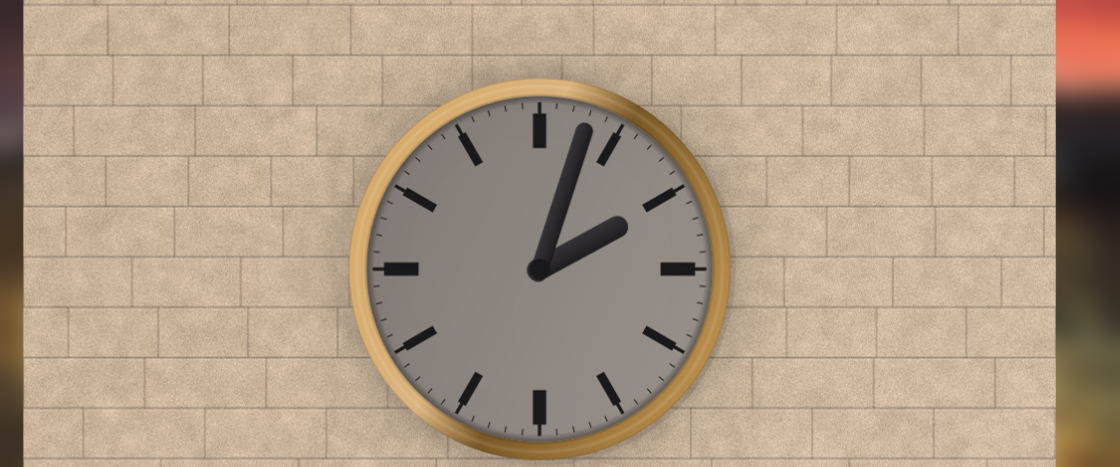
2 h 03 min
